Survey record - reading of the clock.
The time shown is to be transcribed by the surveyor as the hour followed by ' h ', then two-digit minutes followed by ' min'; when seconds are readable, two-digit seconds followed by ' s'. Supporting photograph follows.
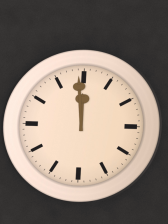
11 h 59 min
